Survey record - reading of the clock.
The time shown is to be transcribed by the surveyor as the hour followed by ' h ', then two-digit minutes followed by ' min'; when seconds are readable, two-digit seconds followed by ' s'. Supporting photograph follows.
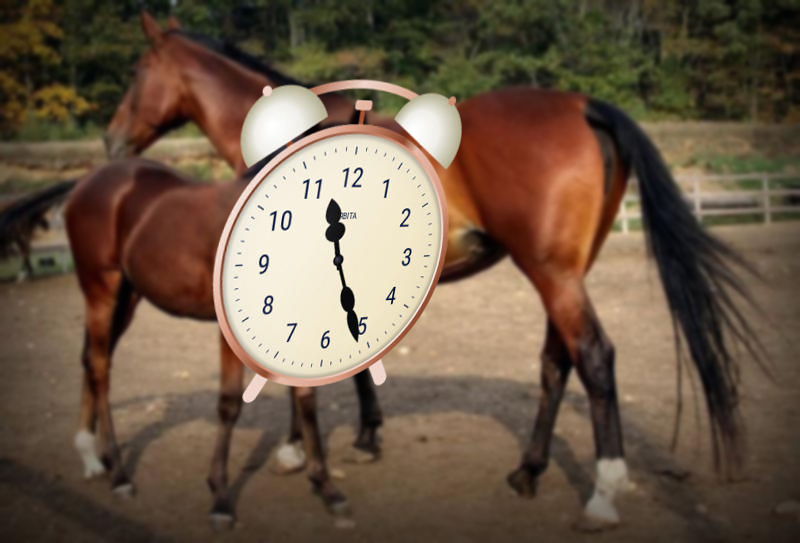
11 h 26 min
